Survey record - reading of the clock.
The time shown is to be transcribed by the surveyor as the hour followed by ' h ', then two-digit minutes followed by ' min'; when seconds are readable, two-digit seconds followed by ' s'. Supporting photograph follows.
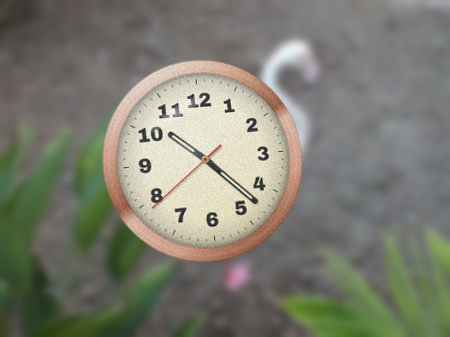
10 h 22 min 39 s
